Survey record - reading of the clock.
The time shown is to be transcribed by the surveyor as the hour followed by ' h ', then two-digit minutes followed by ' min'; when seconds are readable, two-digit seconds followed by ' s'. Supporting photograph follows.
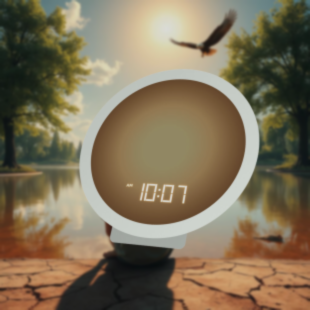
10 h 07 min
